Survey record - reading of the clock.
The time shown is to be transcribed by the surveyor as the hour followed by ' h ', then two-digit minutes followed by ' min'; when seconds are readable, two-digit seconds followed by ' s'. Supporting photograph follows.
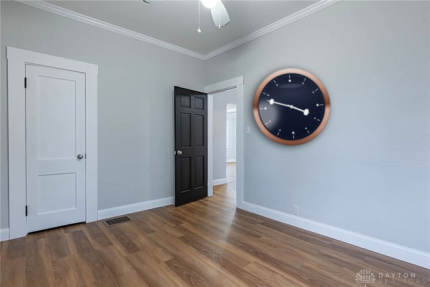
3 h 48 min
